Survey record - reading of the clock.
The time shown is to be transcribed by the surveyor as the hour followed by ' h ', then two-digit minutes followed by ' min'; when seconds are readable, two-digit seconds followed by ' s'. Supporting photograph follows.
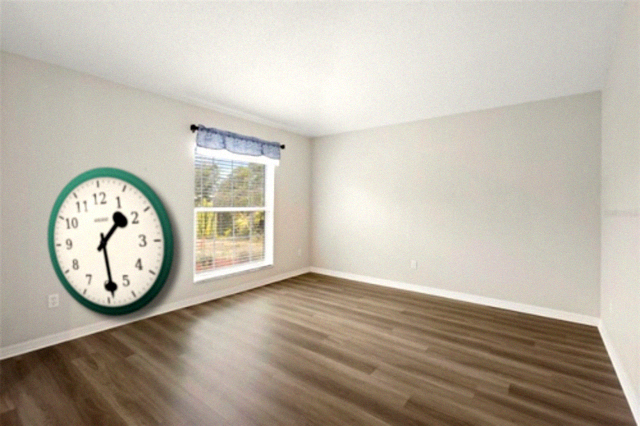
1 h 29 min
